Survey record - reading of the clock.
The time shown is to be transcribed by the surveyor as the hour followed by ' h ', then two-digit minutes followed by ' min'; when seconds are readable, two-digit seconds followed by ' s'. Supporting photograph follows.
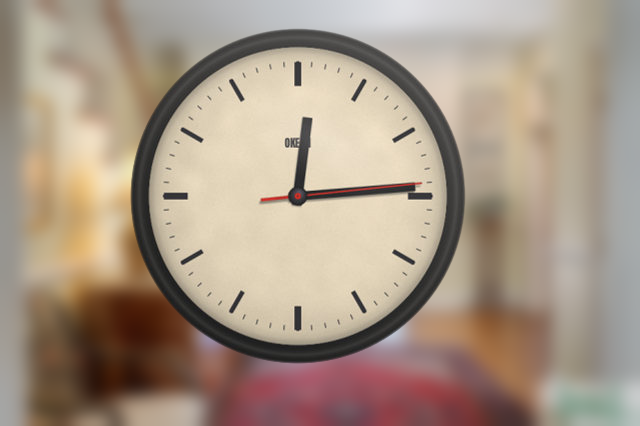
12 h 14 min 14 s
